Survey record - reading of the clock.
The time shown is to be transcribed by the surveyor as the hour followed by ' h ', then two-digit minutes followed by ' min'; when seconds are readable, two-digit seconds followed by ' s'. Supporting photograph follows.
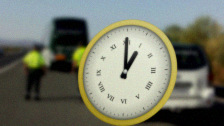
1 h 00 min
